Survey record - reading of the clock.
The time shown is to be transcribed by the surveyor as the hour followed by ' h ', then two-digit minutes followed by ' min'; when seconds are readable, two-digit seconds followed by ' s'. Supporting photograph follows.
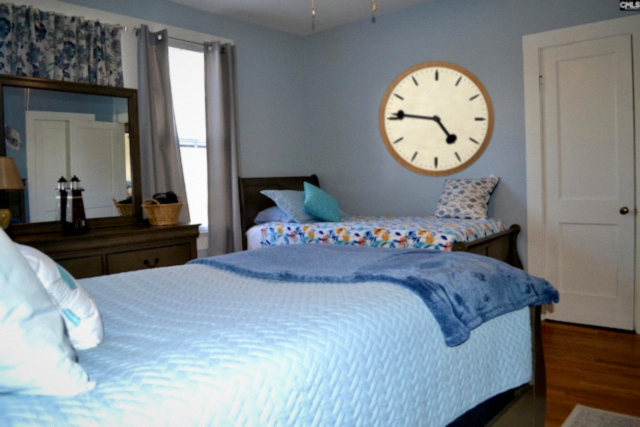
4 h 46 min
